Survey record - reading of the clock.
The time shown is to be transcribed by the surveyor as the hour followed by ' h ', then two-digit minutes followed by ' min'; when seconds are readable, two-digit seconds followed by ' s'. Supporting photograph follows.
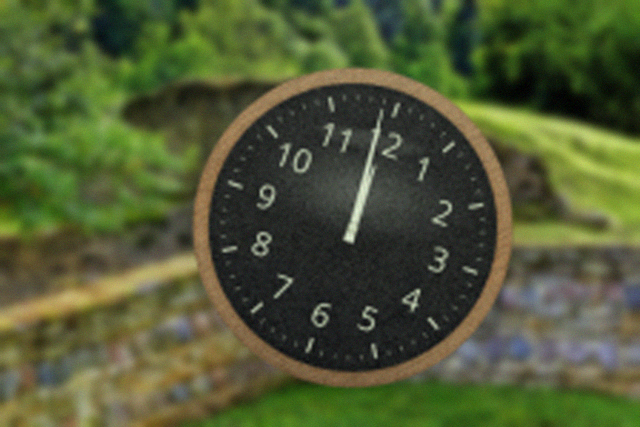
11 h 59 min
